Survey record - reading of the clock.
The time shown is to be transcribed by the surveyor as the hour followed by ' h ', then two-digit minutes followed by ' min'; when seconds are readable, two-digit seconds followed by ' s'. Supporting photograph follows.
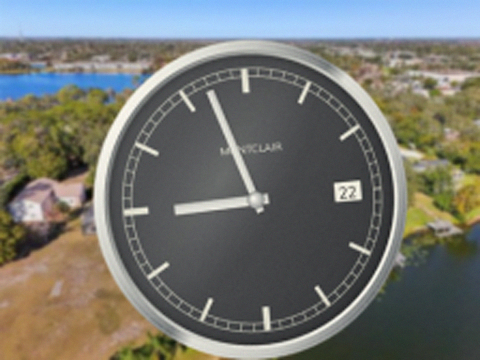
8 h 57 min
